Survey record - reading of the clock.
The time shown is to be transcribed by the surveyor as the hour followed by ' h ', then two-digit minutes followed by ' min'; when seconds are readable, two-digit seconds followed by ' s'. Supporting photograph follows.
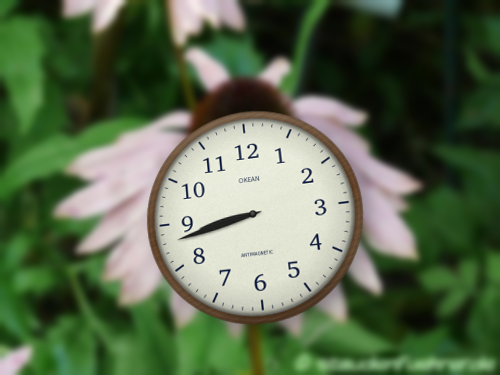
8 h 43 min
